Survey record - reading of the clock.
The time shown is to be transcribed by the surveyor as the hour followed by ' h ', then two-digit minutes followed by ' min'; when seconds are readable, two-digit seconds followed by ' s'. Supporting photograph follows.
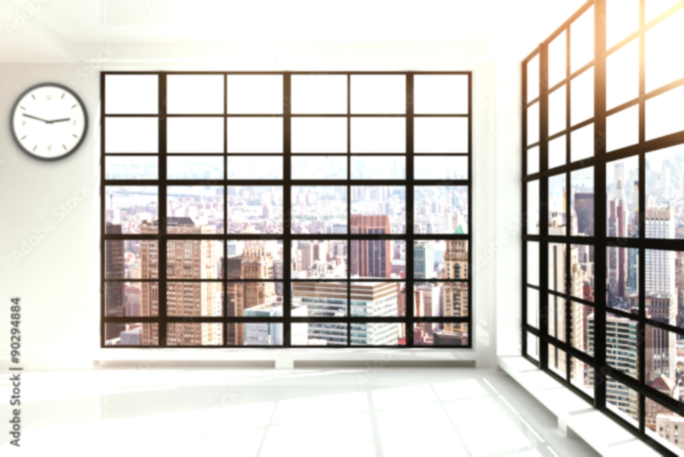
2 h 48 min
